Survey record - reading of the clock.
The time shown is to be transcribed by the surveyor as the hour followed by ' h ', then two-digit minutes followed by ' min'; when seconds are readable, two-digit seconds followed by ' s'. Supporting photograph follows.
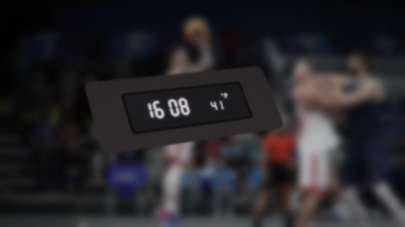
16 h 08 min
